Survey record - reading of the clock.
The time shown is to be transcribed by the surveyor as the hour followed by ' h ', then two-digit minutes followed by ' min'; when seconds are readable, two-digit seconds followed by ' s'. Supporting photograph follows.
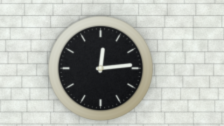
12 h 14 min
